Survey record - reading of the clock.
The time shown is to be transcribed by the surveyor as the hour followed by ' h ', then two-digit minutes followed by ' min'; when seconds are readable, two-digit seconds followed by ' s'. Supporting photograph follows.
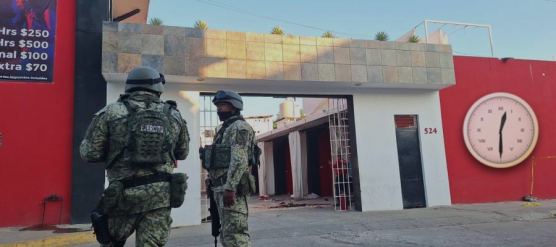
12 h 30 min
